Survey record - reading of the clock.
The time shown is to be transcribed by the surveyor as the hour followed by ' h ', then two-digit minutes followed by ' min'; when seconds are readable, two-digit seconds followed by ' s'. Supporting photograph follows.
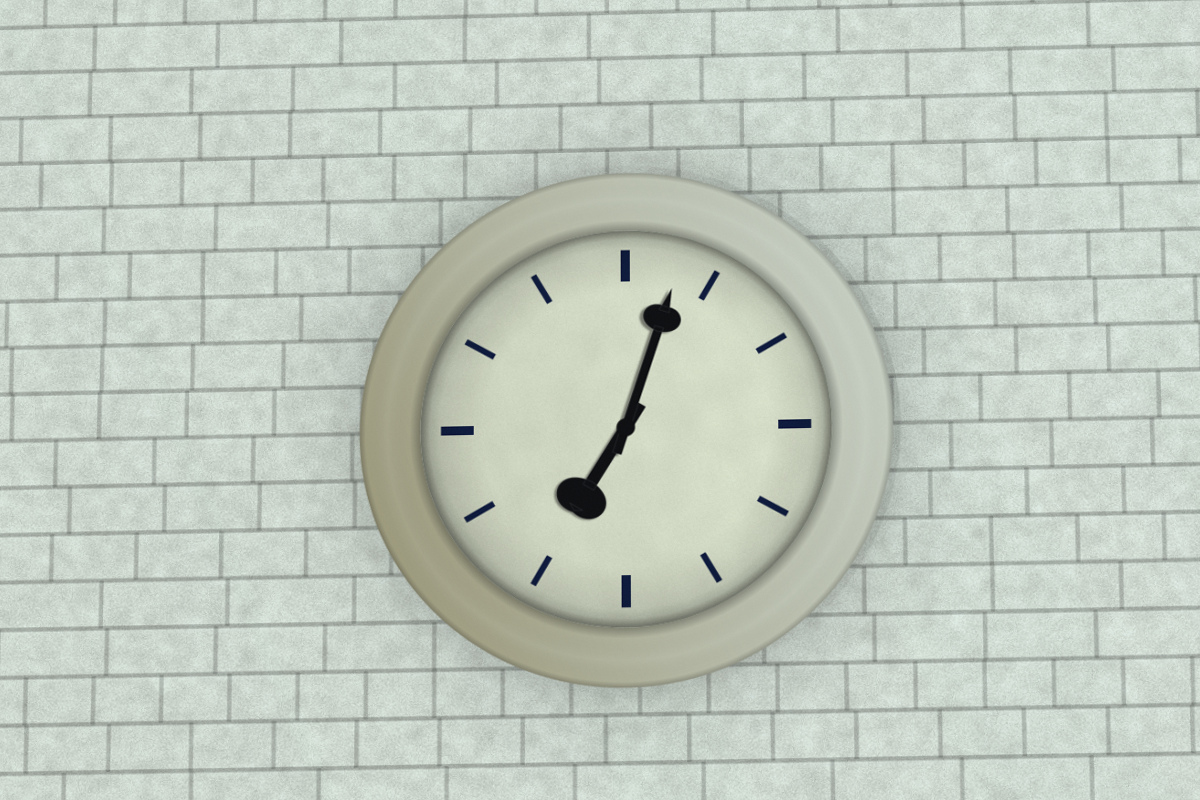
7 h 03 min
